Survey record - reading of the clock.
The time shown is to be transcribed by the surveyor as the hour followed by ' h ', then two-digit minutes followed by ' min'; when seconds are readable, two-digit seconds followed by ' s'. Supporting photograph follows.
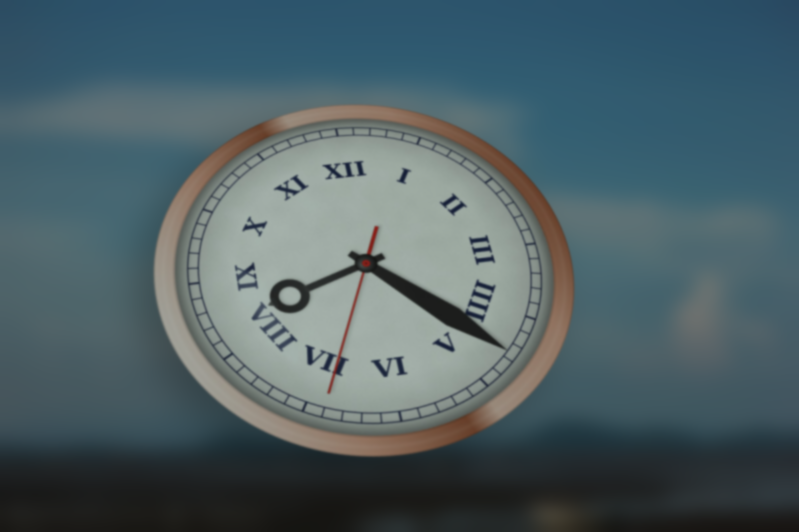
8 h 22 min 34 s
